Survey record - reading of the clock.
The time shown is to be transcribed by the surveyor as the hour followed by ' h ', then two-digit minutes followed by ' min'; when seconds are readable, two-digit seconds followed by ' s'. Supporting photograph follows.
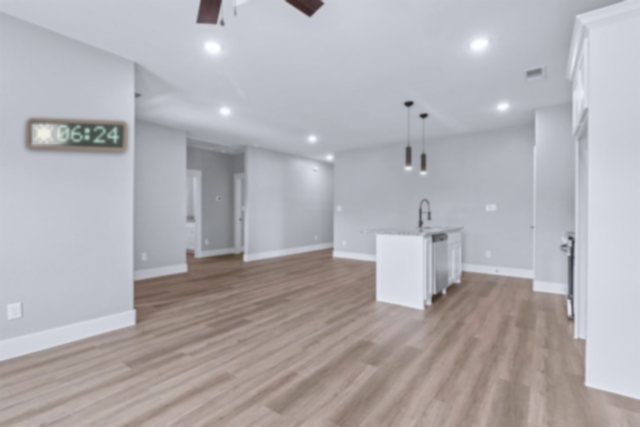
6 h 24 min
